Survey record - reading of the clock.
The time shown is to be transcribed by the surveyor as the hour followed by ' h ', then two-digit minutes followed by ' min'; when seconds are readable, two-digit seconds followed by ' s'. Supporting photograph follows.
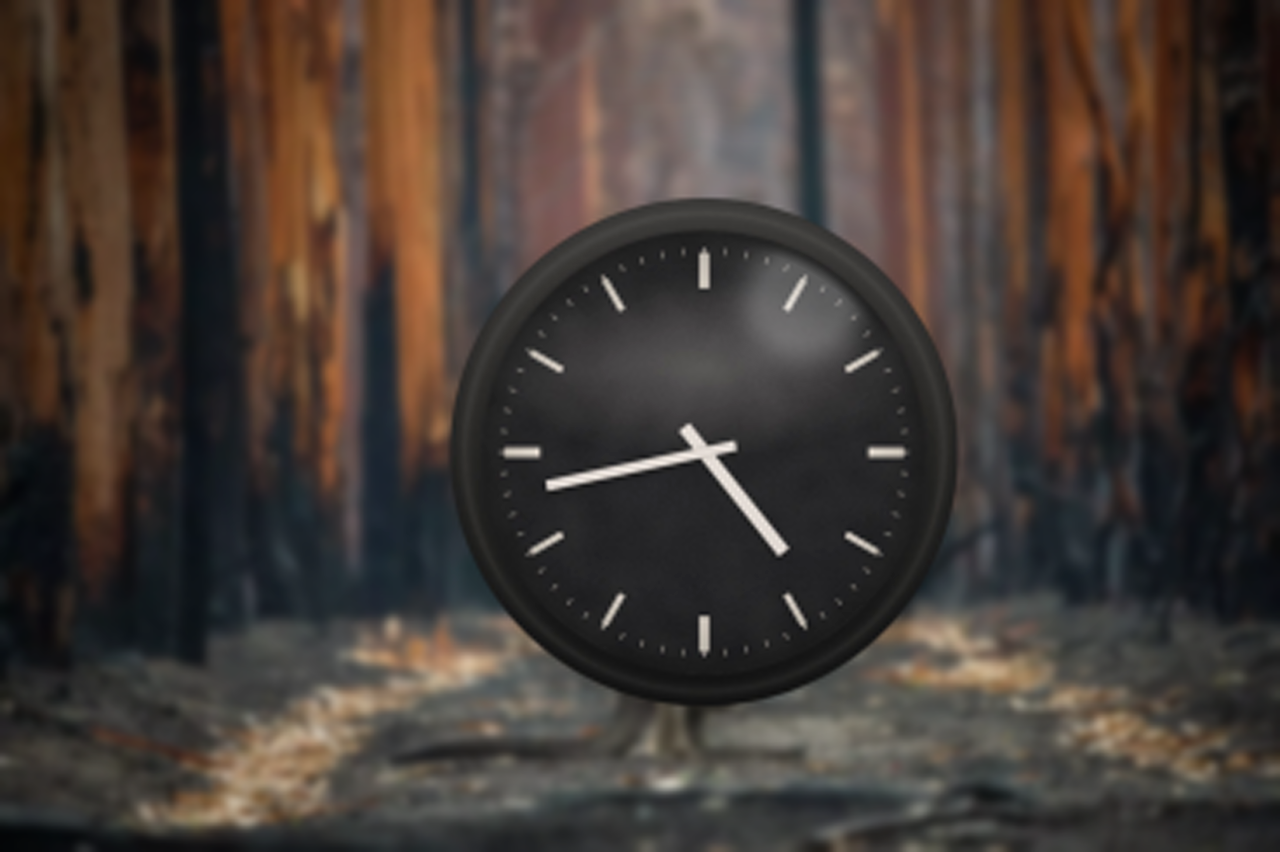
4 h 43 min
